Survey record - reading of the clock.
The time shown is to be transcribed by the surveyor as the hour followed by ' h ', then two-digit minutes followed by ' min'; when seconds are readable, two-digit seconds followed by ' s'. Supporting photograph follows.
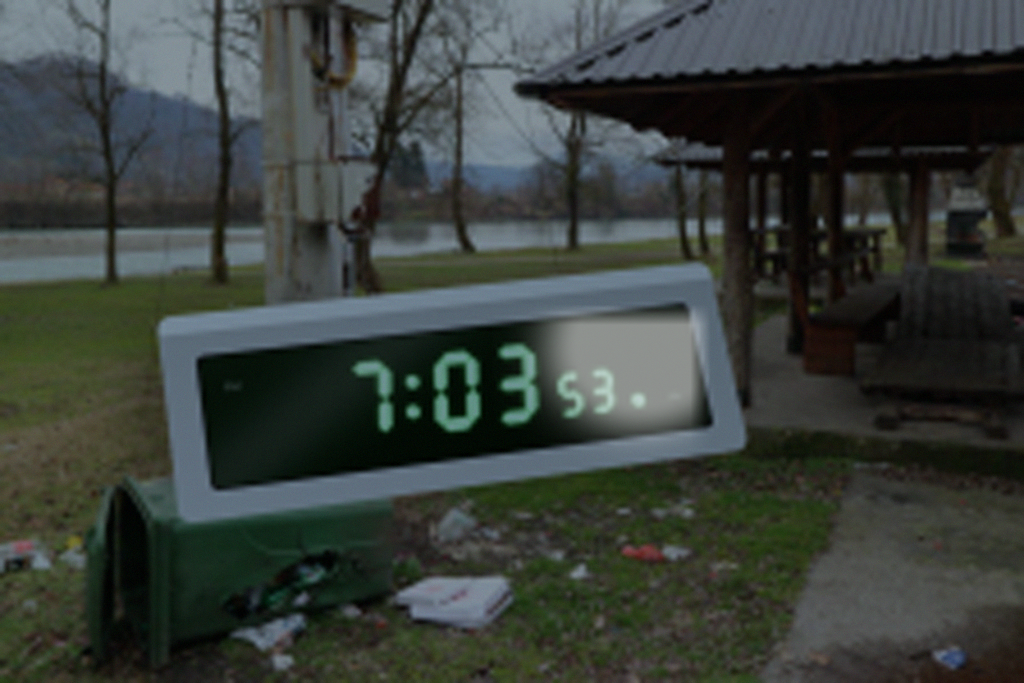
7 h 03 min 53 s
